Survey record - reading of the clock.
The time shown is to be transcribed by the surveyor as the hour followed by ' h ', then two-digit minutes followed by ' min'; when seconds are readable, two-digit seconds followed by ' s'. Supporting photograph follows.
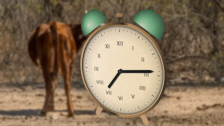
7 h 14 min
